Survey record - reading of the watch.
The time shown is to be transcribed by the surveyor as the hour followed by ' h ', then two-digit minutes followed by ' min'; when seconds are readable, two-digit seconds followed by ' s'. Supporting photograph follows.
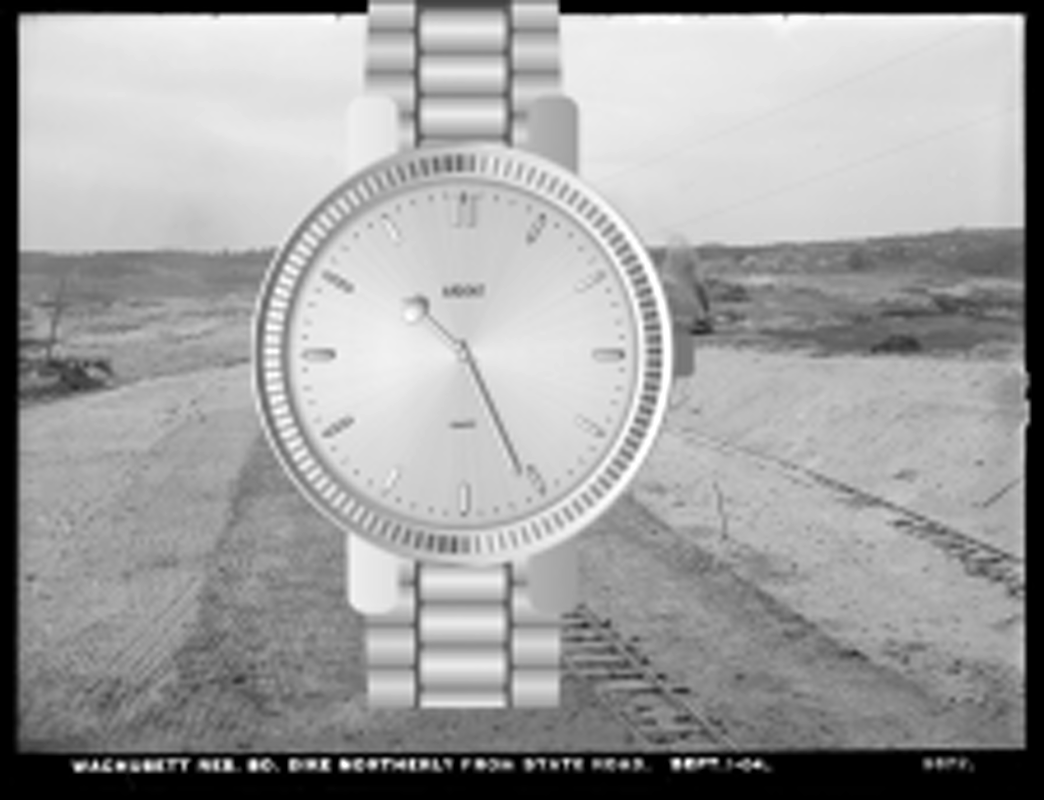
10 h 26 min
